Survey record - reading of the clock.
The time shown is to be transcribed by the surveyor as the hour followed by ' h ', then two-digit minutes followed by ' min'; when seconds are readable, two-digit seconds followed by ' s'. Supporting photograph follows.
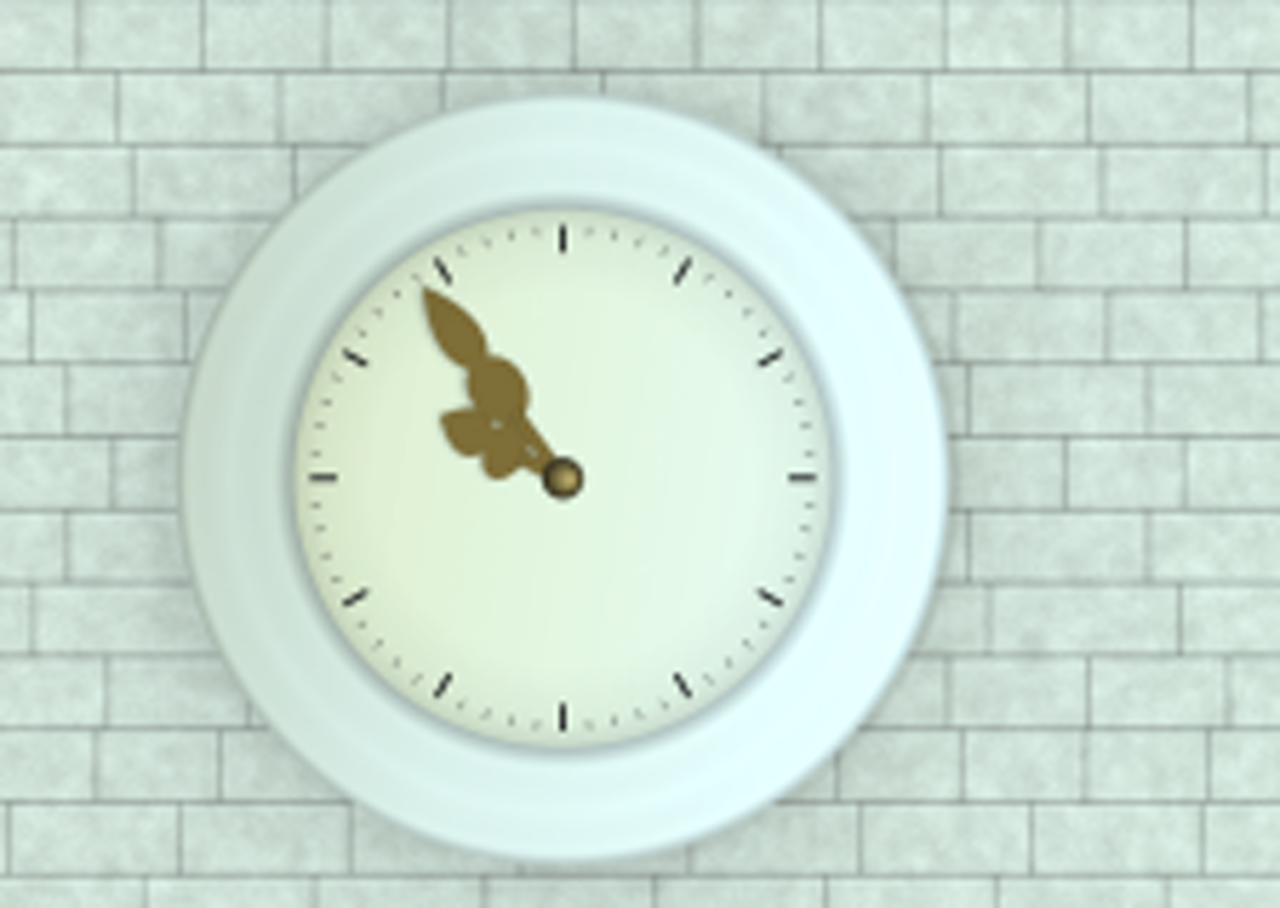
9 h 54 min
